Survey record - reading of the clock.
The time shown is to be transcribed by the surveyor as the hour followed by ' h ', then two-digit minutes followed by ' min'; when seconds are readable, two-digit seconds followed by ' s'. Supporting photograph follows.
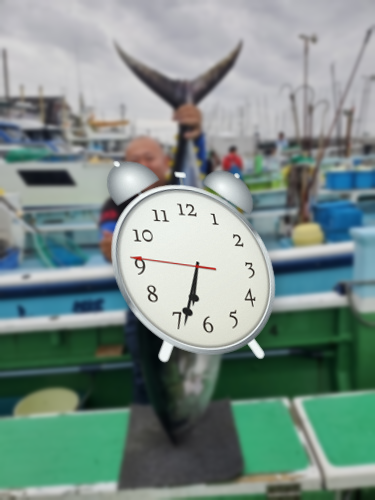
6 h 33 min 46 s
